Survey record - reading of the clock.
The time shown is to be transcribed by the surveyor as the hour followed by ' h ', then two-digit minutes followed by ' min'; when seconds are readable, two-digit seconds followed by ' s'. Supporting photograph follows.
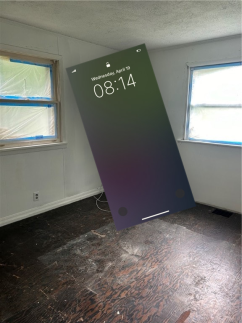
8 h 14 min
